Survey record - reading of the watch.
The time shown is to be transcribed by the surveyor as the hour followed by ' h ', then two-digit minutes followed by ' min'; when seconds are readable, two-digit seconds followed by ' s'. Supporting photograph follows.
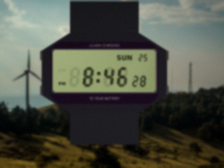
8 h 46 min 28 s
